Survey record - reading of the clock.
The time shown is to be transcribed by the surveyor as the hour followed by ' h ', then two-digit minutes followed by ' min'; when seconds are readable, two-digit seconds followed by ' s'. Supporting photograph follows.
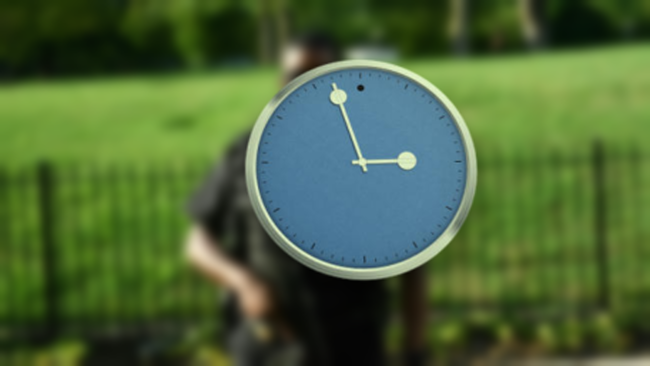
2 h 57 min
